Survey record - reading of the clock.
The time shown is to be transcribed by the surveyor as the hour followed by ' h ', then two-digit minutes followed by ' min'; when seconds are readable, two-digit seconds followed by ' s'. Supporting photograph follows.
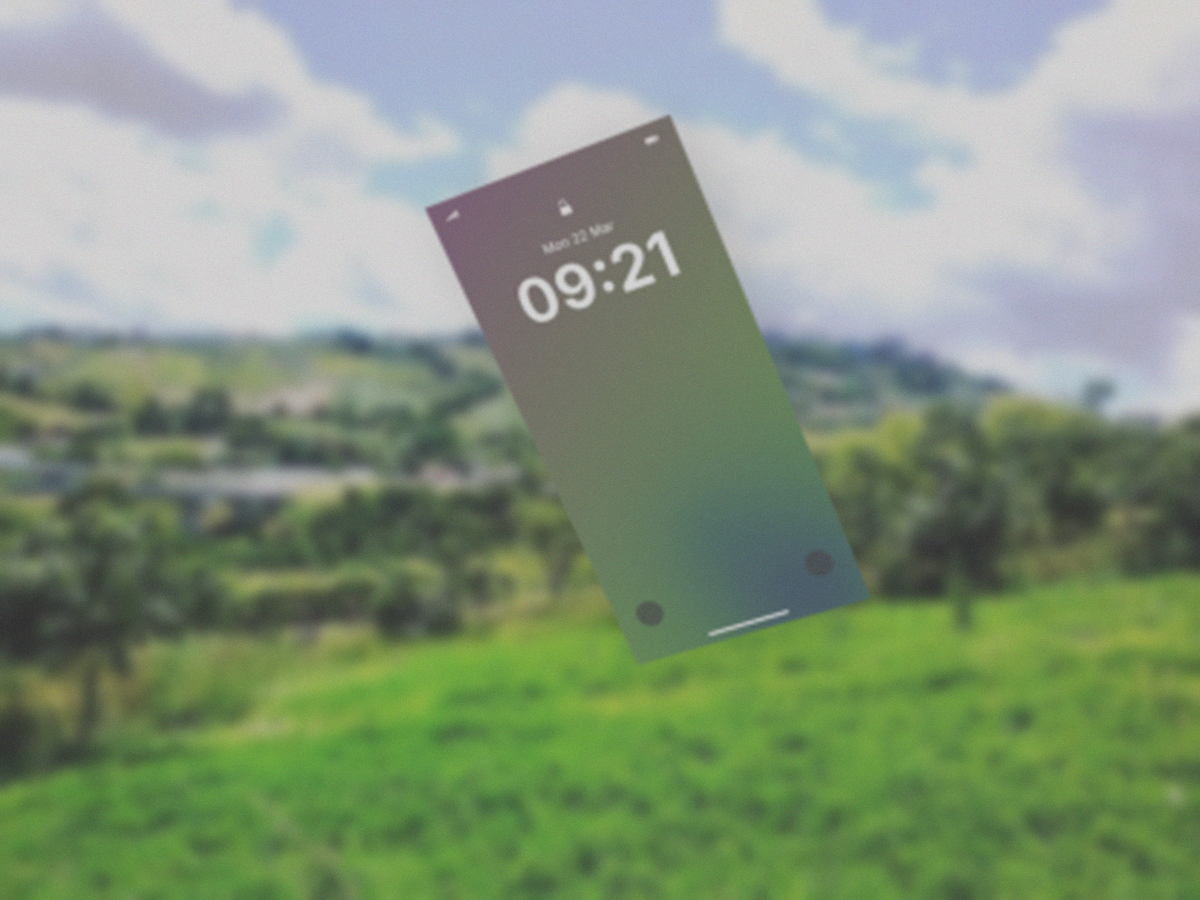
9 h 21 min
